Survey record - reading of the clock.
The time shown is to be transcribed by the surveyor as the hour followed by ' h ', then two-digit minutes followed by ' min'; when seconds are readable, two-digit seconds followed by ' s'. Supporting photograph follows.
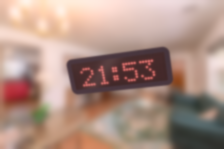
21 h 53 min
